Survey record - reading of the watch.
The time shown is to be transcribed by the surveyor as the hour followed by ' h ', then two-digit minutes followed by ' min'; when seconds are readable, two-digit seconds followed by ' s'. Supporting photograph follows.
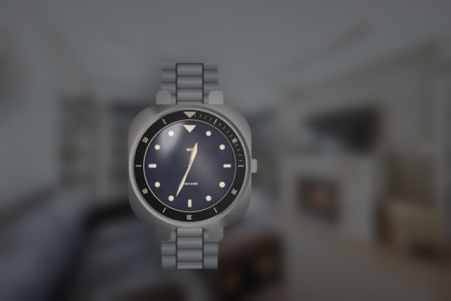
12 h 34 min
